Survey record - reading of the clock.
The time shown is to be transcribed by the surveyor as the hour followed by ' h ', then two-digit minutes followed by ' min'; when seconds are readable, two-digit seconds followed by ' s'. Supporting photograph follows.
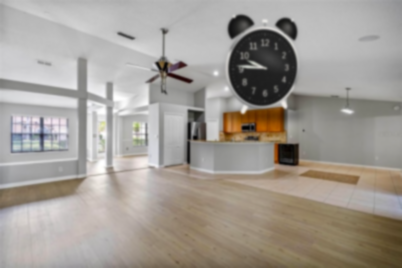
9 h 46 min
